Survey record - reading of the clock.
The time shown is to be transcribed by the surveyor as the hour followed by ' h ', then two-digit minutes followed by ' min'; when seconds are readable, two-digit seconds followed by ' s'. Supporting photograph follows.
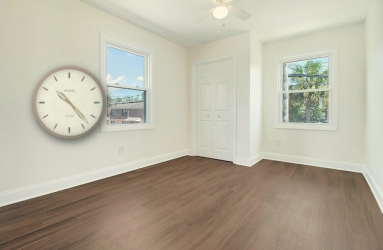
10 h 23 min
